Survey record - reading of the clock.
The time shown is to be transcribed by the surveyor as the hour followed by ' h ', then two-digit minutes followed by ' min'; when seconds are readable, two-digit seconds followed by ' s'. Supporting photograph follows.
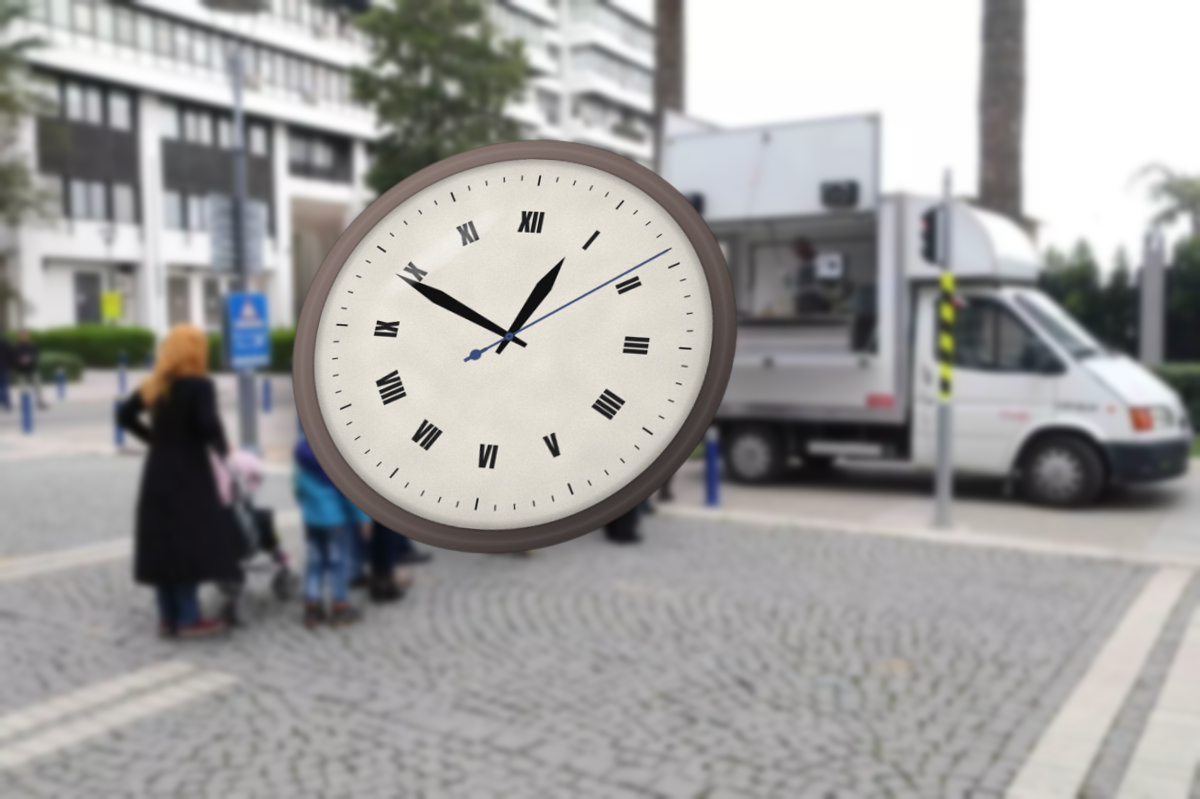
12 h 49 min 09 s
